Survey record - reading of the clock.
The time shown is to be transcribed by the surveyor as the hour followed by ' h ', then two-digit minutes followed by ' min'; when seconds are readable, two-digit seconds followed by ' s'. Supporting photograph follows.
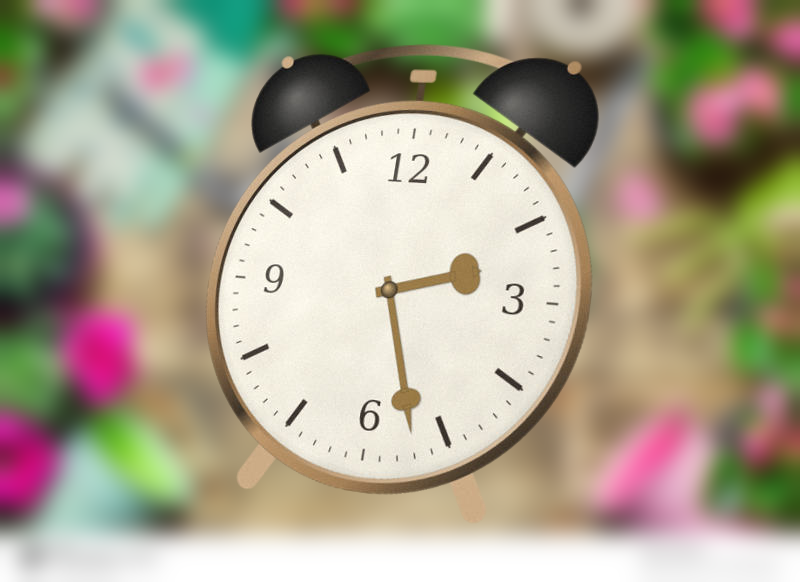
2 h 27 min
